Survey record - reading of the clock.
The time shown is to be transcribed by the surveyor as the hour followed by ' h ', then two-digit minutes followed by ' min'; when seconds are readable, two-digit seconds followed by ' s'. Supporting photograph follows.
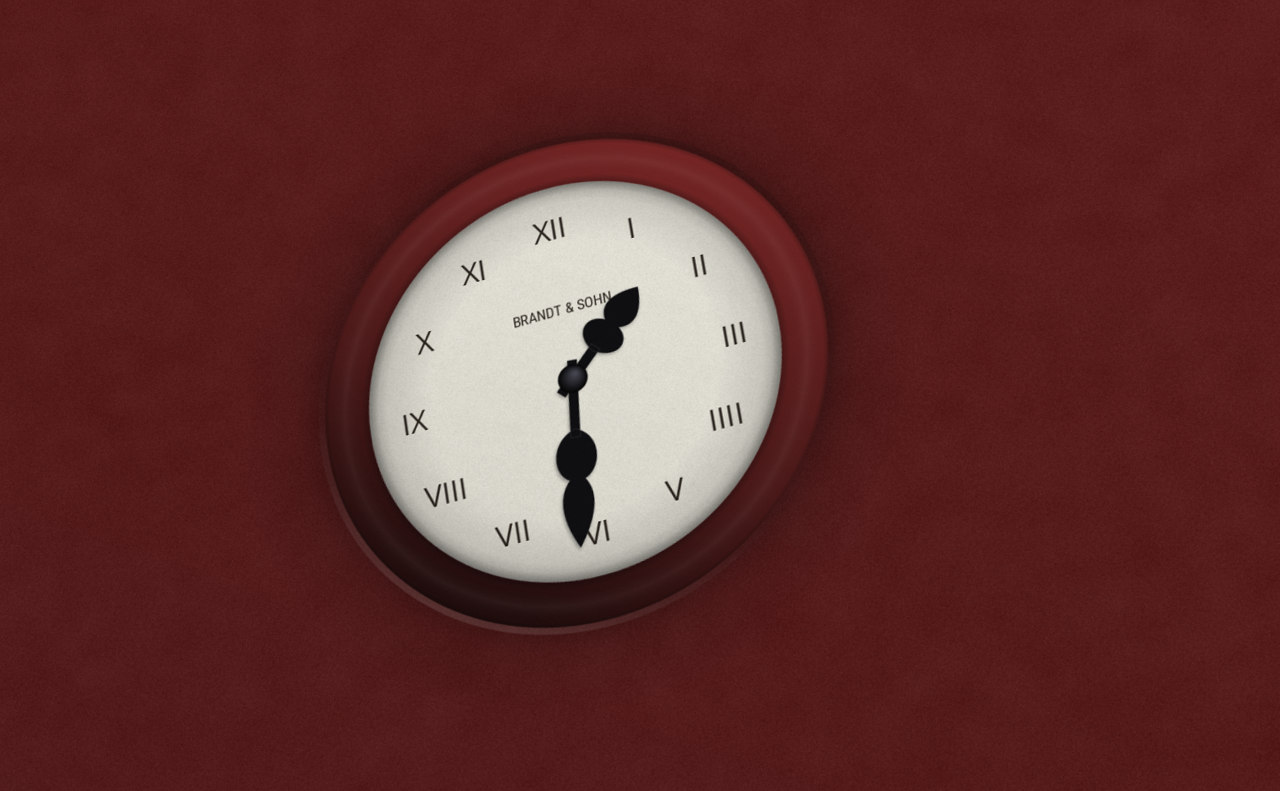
1 h 31 min
